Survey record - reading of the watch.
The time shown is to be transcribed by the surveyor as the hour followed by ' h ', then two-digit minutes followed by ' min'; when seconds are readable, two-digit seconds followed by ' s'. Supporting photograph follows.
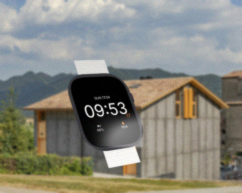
9 h 53 min
